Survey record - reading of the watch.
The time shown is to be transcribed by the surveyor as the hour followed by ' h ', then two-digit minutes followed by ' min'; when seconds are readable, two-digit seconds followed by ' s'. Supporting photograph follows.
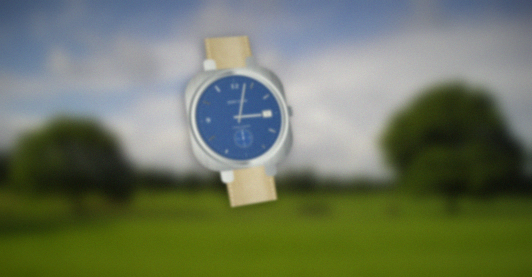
3 h 03 min
